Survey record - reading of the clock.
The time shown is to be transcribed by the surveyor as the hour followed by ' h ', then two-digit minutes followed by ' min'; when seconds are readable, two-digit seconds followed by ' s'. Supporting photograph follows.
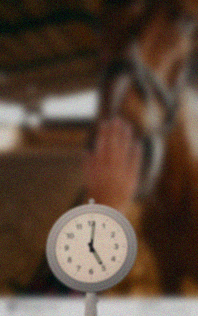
5 h 01 min
